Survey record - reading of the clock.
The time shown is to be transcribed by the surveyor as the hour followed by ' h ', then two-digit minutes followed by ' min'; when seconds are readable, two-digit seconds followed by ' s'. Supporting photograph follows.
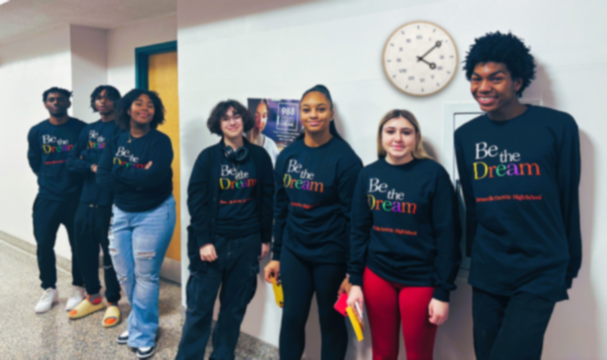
4 h 09 min
